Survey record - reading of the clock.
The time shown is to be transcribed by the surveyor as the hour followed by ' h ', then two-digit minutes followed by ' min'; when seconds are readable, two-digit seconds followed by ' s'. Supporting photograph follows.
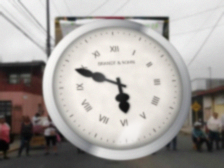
5 h 49 min
